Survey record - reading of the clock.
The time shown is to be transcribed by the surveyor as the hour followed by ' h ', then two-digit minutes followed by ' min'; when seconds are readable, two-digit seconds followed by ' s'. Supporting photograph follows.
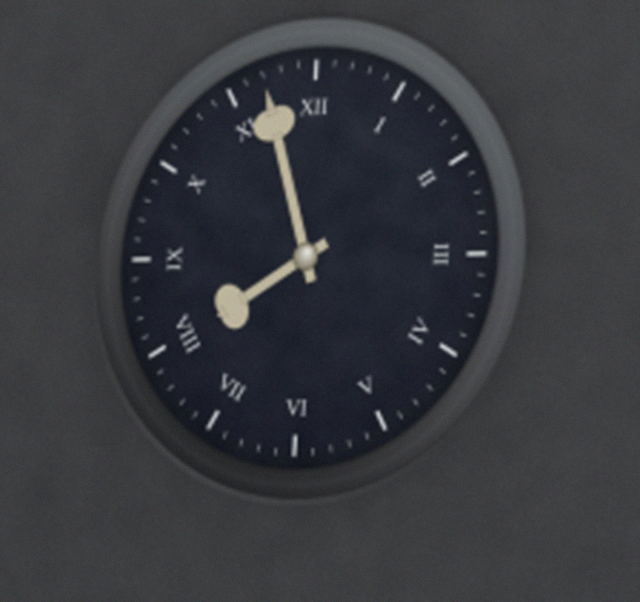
7 h 57 min
